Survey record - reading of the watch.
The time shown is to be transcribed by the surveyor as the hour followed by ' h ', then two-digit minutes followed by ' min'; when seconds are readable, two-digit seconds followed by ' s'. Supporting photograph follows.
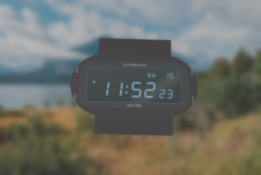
11 h 52 min 23 s
